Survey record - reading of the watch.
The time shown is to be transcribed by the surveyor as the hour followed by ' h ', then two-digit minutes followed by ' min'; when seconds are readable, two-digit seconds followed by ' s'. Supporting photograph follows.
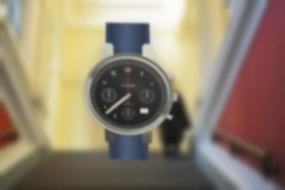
7 h 38 min
